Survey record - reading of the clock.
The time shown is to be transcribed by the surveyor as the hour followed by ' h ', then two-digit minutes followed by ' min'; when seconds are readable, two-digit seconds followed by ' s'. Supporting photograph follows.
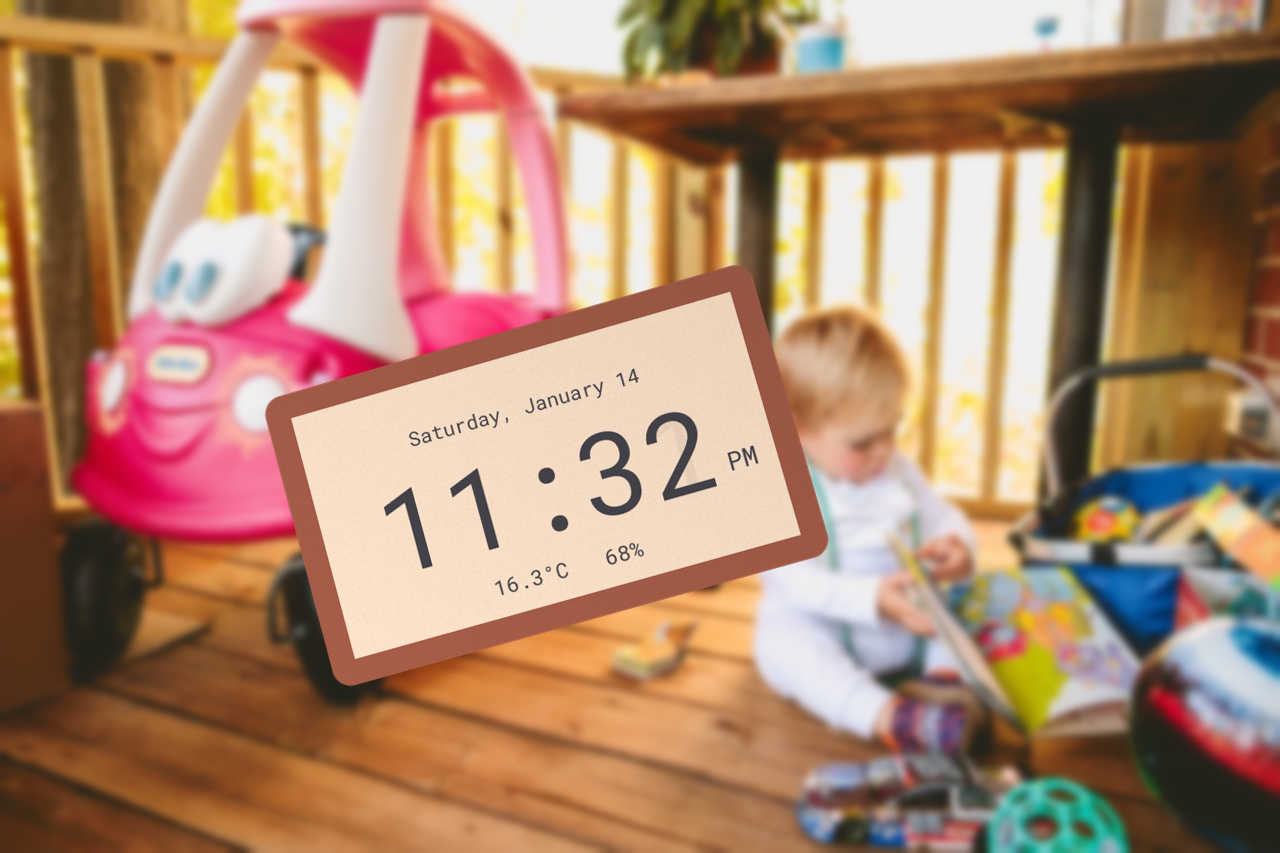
11 h 32 min
